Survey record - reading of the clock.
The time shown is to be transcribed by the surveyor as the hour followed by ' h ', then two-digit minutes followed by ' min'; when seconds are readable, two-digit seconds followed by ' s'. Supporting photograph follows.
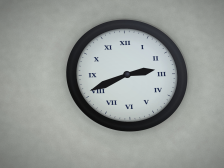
2 h 41 min
